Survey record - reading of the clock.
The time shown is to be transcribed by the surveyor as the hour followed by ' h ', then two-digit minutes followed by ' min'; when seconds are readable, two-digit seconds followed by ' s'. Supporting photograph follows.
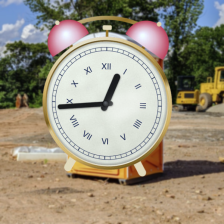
12 h 44 min
